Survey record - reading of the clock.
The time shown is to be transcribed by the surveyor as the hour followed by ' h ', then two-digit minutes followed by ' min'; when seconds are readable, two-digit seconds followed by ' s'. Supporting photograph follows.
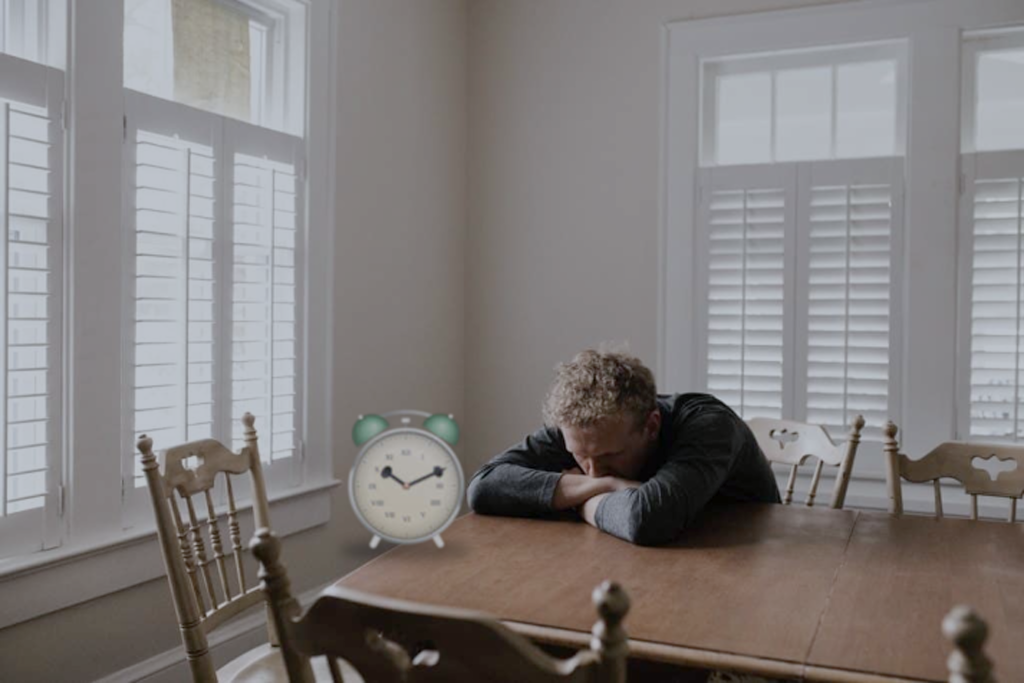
10 h 11 min
